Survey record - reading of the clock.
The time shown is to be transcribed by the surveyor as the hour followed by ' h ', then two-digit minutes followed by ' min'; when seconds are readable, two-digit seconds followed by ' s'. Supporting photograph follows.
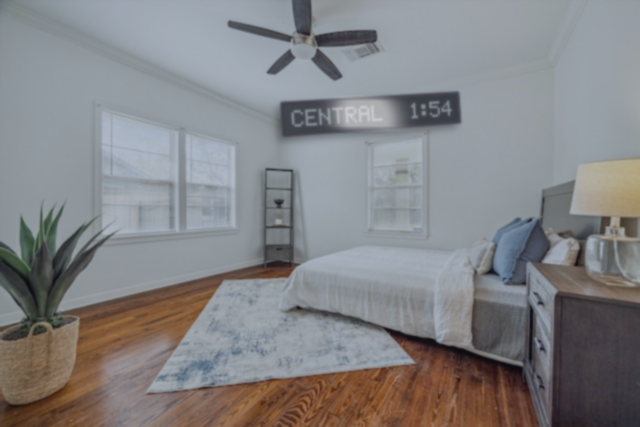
1 h 54 min
